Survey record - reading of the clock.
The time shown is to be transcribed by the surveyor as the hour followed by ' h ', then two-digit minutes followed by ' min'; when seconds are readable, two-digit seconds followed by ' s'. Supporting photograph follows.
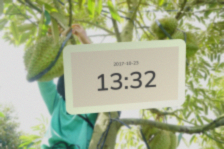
13 h 32 min
